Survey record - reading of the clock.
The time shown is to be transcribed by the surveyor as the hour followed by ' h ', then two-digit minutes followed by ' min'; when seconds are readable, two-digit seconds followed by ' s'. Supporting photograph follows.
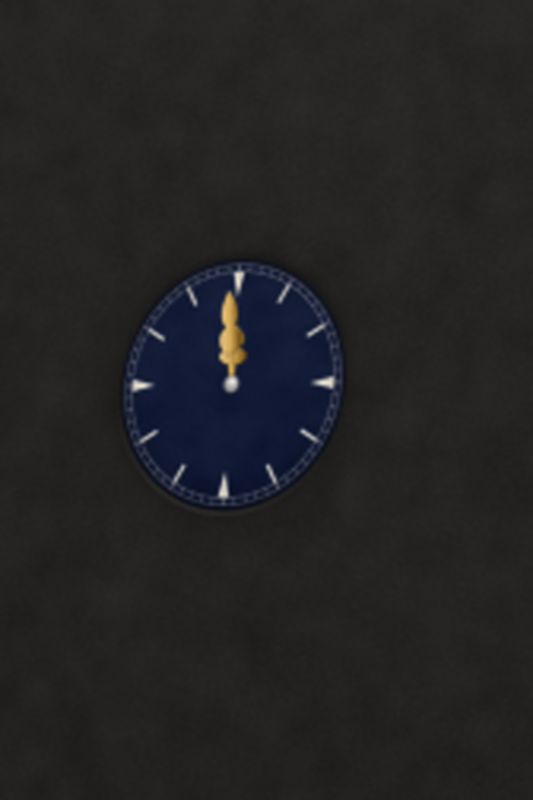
11 h 59 min
